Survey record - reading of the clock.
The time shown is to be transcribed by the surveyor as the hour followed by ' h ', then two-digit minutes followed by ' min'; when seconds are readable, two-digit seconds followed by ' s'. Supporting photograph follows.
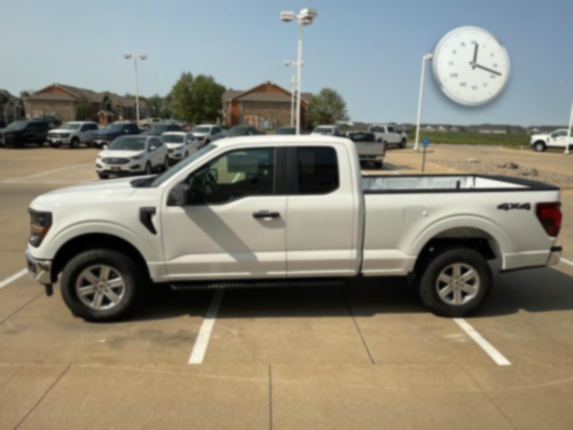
12 h 18 min
